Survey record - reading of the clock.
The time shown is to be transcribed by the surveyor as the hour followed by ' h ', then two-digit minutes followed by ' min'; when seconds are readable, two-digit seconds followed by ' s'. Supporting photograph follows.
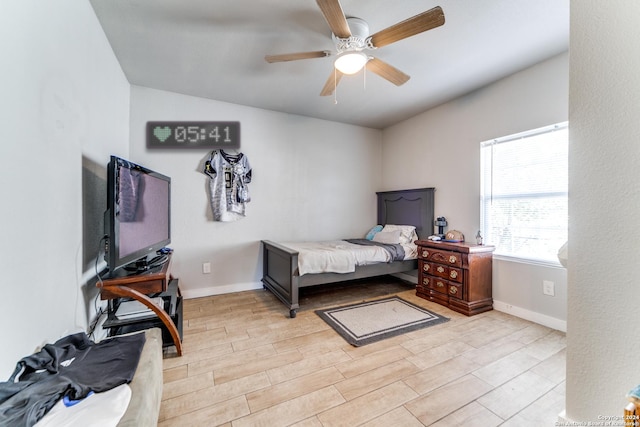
5 h 41 min
